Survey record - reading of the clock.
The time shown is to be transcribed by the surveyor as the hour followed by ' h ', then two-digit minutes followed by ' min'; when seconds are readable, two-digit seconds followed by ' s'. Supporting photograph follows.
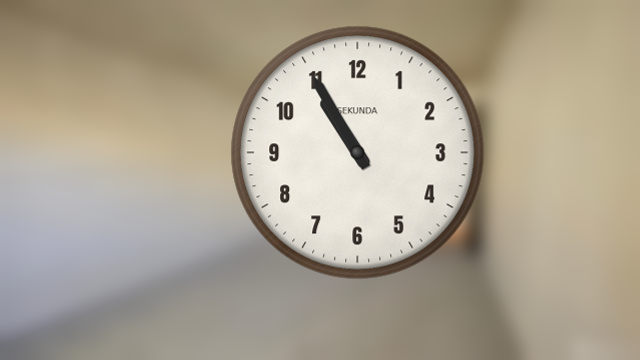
10 h 55 min
